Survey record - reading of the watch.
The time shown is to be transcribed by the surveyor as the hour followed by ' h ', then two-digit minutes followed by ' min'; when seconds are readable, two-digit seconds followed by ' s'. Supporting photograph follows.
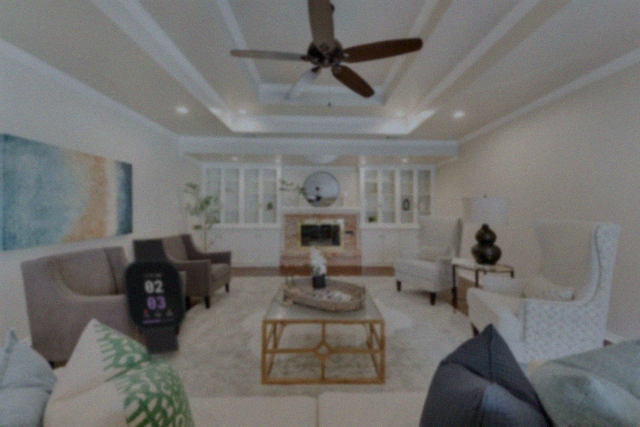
2 h 03 min
